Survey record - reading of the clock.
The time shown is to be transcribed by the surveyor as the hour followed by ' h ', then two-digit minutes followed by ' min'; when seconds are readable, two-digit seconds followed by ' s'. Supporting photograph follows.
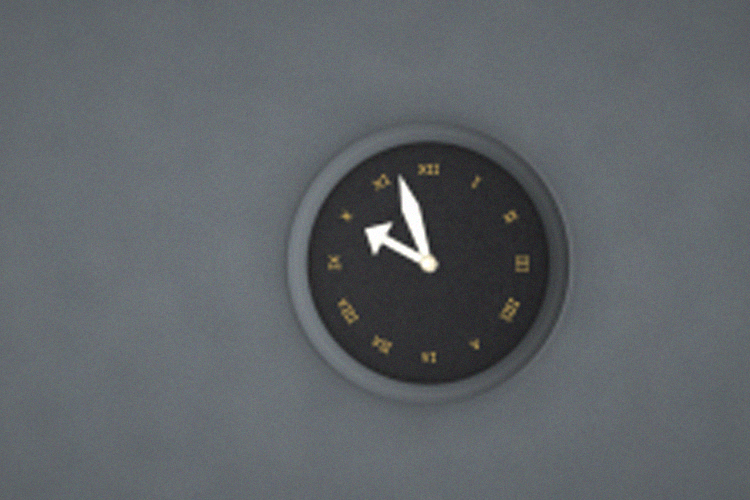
9 h 57 min
